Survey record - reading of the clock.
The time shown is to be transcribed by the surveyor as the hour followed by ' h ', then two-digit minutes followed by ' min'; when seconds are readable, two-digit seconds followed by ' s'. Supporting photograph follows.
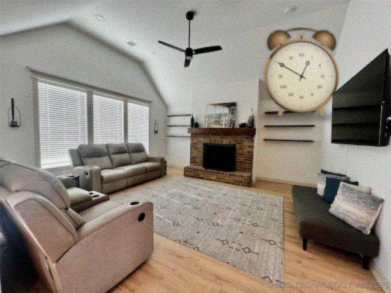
12 h 50 min
